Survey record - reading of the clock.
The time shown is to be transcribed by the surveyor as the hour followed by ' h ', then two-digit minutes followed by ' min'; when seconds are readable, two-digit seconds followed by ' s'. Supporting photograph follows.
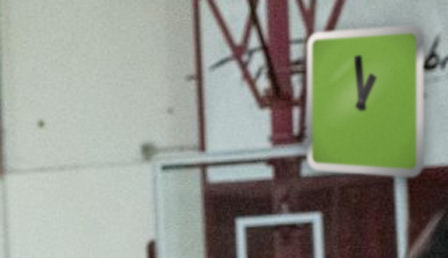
12 h 59 min
